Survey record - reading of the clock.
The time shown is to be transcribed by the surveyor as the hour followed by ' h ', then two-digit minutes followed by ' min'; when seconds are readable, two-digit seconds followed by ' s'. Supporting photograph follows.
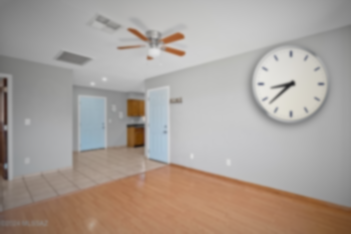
8 h 38 min
